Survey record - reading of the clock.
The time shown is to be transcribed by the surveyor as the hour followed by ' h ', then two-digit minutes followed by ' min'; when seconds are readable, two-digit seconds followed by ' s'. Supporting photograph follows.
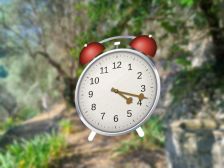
4 h 18 min
